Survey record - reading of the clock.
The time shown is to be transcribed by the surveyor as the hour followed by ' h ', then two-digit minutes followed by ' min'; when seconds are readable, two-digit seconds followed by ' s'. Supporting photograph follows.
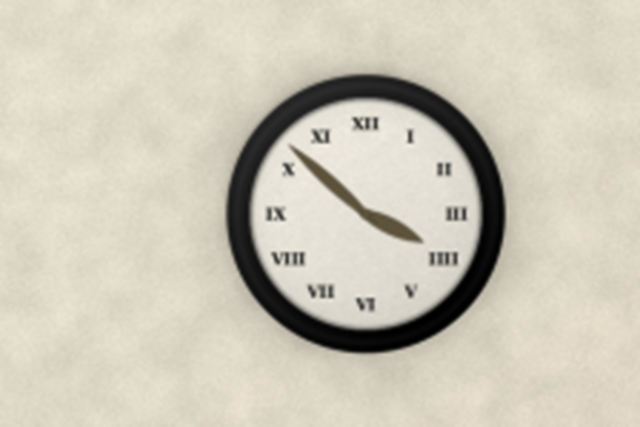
3 h 52 min
